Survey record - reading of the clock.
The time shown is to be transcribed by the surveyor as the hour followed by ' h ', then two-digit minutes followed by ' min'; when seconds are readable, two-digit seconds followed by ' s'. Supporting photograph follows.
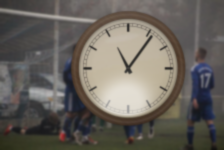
11 h 06 min
